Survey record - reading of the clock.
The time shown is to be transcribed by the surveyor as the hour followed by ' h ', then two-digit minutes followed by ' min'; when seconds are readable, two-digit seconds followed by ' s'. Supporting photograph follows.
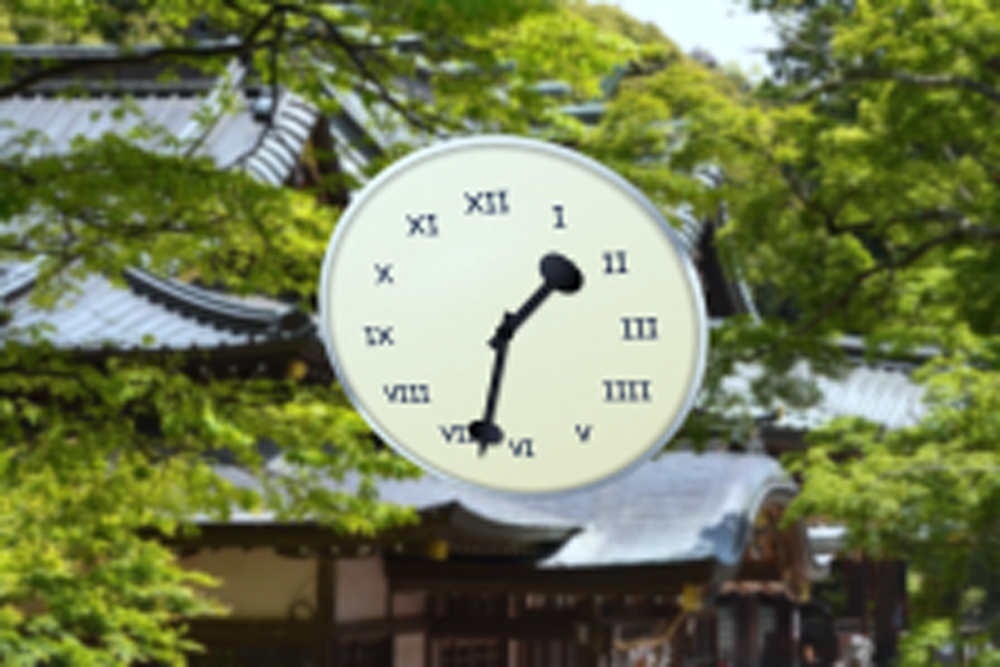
1 h 33 min
